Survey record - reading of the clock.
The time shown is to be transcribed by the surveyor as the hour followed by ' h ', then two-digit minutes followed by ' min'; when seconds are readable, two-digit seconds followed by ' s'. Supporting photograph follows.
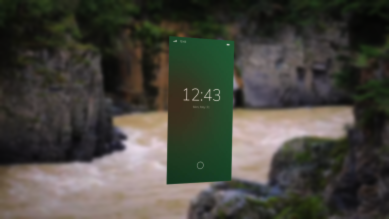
12 h 43 min
